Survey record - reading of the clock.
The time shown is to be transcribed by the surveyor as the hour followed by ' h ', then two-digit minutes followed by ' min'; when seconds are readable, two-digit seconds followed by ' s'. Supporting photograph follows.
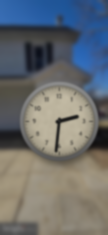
2 h 31 min
